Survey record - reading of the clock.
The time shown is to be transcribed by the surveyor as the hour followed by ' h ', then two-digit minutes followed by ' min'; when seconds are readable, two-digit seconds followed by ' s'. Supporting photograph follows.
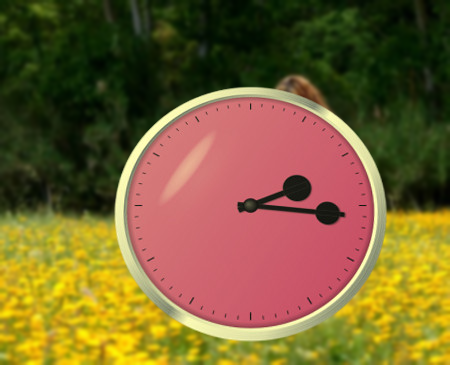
2 h 16 min
